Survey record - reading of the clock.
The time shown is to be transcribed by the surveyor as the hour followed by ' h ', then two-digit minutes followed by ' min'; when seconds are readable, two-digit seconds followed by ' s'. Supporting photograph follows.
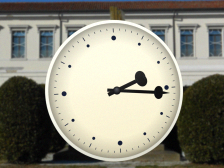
2 h 16 min
